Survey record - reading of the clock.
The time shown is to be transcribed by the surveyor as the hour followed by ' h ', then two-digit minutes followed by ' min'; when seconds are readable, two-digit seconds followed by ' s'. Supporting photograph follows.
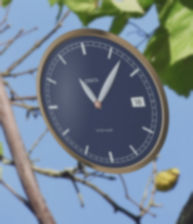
11 h 07 min
